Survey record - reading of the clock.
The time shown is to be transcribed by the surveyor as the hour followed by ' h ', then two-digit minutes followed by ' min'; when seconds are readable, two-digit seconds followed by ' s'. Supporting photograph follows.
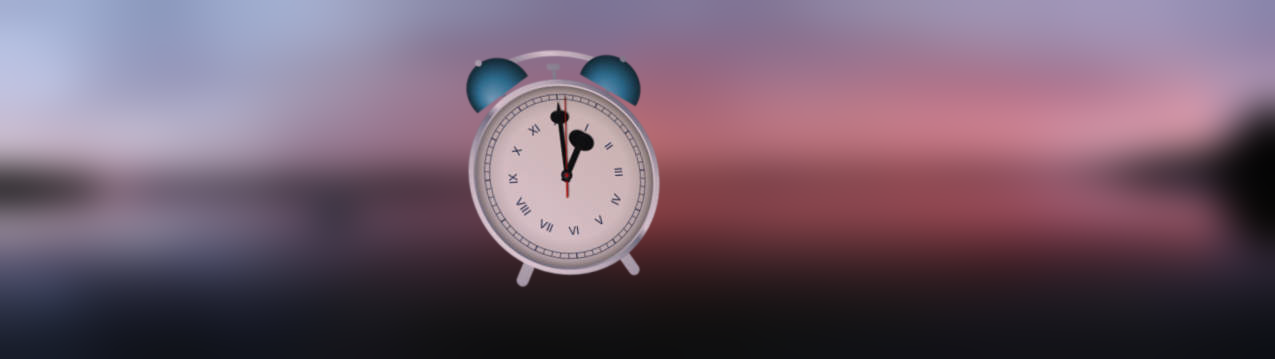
1 h 00 min 01 s
